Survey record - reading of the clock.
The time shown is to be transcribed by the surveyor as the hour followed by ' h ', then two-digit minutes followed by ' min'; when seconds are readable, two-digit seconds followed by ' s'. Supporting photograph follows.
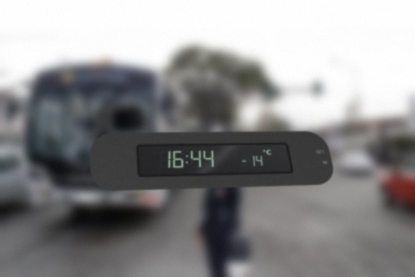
16 h 44 min
